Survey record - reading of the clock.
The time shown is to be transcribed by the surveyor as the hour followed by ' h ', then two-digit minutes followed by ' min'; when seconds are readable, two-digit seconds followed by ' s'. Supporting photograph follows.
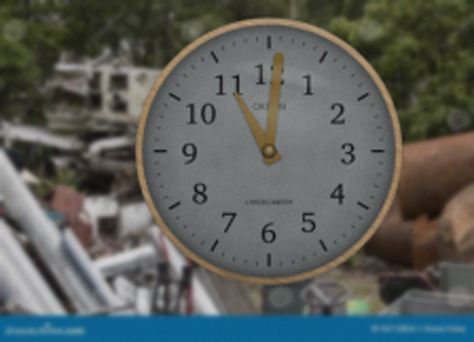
11 h 01 min
